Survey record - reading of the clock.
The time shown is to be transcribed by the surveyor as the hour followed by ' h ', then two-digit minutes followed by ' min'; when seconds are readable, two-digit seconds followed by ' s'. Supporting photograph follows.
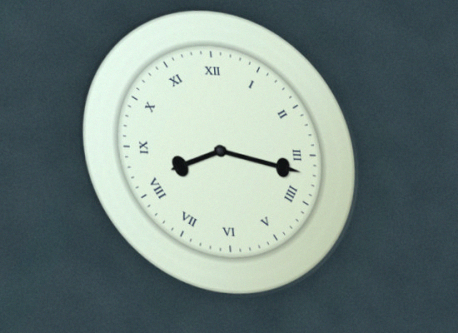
8 h 17 min
